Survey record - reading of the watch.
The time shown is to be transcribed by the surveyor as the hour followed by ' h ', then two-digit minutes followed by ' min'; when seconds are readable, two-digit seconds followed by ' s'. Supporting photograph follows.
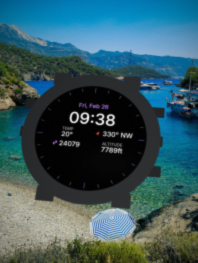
9 h 38 min
